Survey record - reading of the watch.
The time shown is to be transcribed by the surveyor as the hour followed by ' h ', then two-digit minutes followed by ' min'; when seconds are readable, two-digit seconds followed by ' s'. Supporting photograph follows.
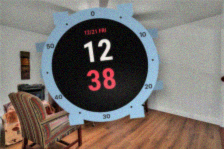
12 h 38 min
